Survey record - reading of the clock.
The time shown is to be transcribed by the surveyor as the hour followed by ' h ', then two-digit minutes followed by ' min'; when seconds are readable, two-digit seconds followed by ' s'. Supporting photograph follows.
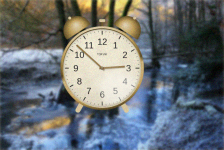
2 h 52 min
